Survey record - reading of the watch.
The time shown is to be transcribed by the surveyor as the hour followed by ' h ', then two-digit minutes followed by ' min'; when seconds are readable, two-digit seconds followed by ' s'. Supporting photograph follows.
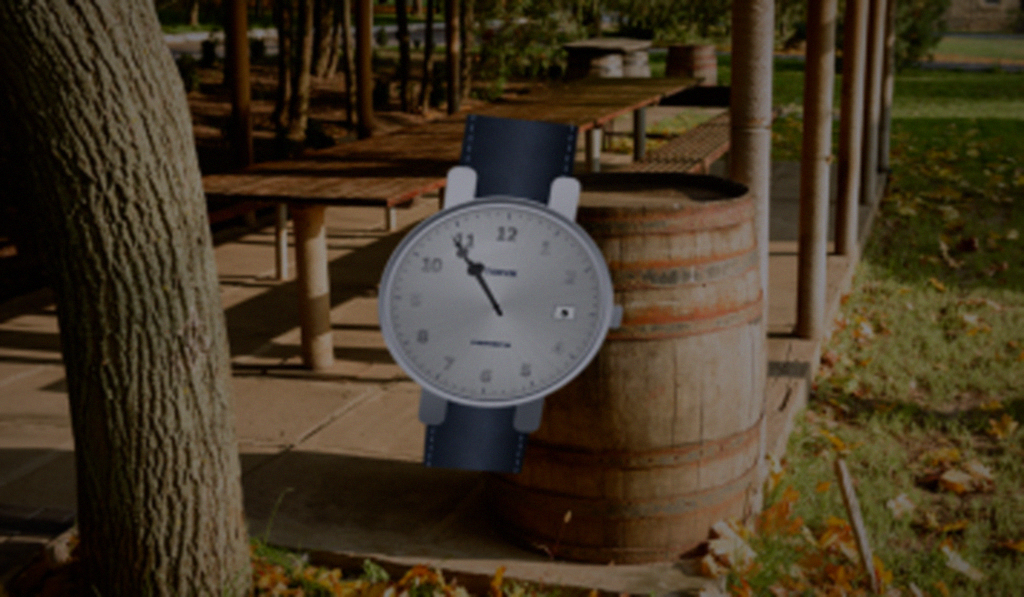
10 h 54 min
